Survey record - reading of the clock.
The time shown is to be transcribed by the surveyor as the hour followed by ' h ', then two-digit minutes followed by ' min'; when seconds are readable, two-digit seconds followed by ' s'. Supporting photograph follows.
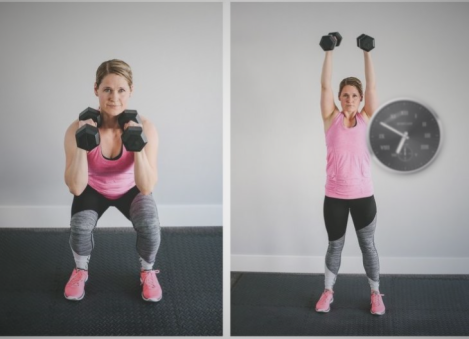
6 h 50 min
